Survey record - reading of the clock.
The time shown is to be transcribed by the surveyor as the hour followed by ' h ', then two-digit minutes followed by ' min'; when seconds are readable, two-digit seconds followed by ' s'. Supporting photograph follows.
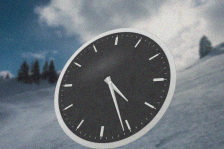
4 h 26 min
